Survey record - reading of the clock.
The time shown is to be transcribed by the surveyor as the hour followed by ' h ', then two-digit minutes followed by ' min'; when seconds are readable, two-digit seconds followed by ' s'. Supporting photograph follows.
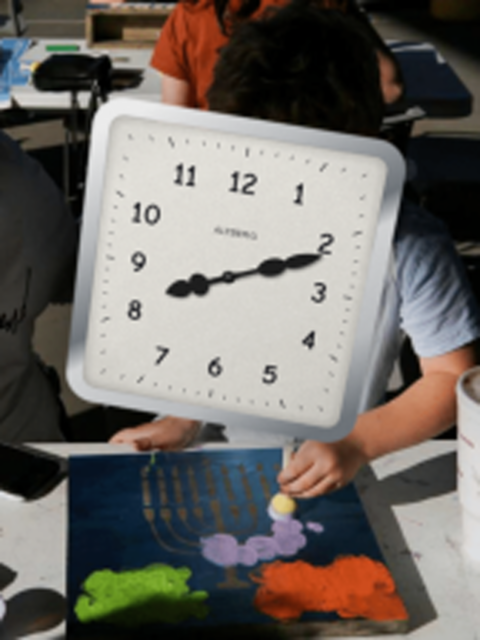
8 h 11 min
